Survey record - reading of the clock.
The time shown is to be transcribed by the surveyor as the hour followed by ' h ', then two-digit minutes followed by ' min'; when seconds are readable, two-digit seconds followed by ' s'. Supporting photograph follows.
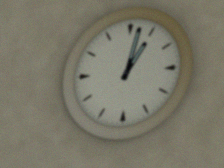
1 h 02 min
